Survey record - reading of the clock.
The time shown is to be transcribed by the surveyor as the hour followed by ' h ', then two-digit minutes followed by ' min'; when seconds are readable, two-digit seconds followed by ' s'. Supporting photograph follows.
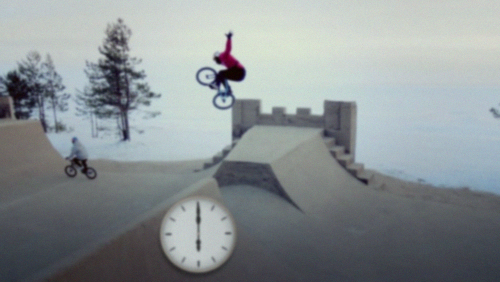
6 h 00 min
